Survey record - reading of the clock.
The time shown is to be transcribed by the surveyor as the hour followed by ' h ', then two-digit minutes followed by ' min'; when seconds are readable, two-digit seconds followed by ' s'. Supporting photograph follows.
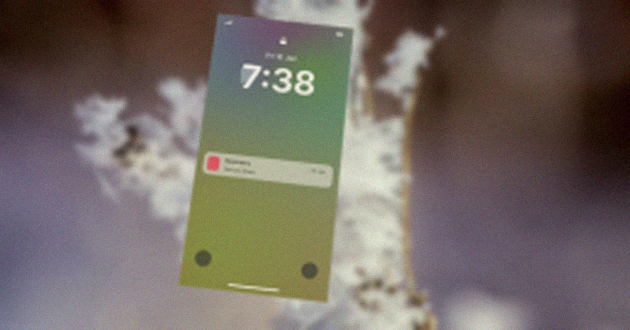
7 h 38 min
